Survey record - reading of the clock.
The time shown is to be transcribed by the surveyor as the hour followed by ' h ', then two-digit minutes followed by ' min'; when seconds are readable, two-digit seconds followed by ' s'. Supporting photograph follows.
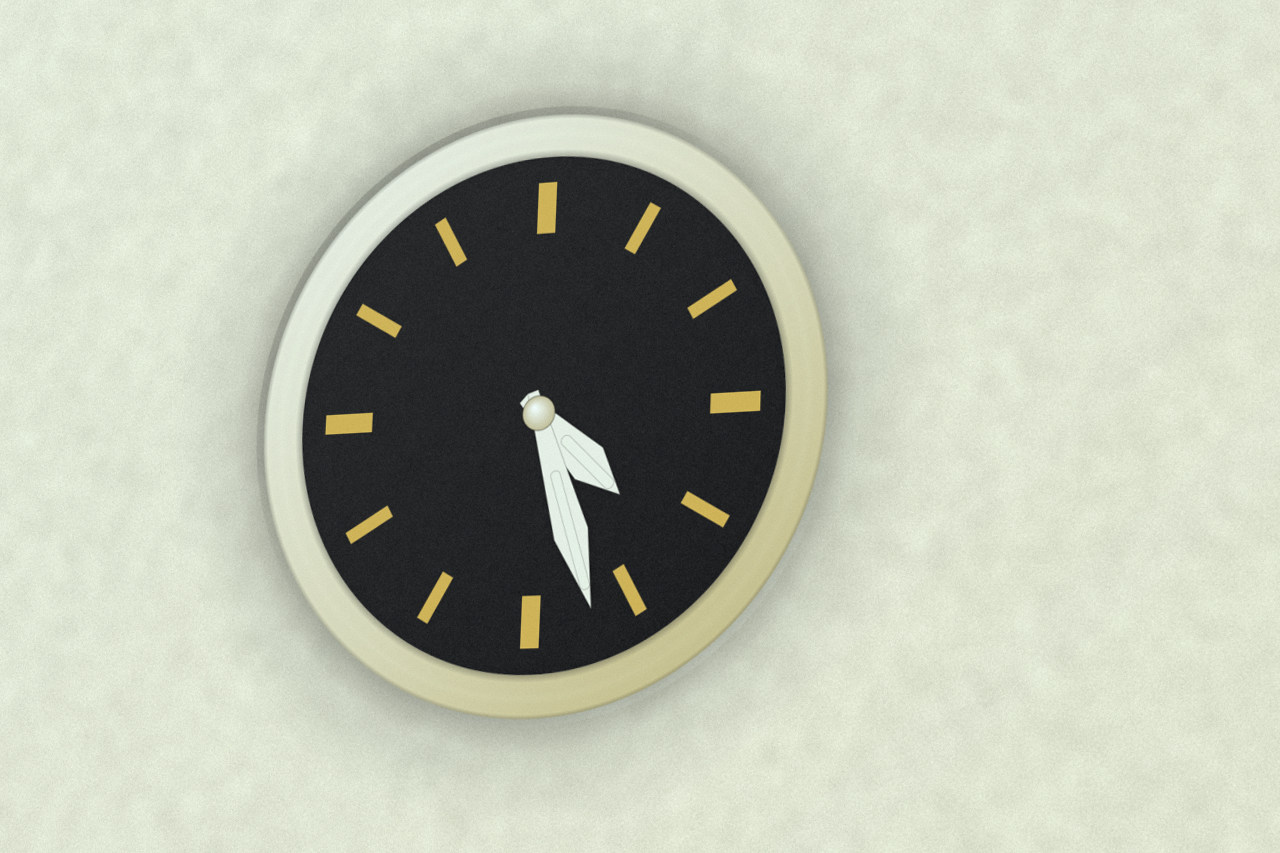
4 h 27 min
